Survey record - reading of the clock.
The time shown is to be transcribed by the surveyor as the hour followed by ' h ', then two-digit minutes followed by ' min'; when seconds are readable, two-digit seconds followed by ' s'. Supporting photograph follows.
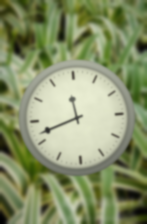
11 h 42 min
